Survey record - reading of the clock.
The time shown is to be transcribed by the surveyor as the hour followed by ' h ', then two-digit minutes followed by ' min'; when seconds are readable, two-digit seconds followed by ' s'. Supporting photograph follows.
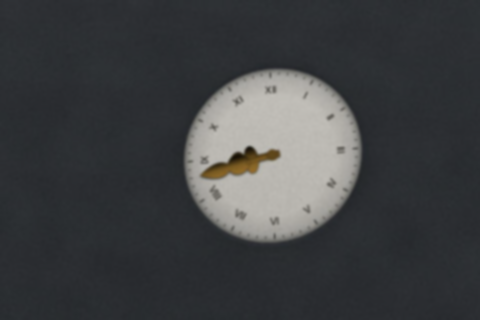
8 h 43 min
